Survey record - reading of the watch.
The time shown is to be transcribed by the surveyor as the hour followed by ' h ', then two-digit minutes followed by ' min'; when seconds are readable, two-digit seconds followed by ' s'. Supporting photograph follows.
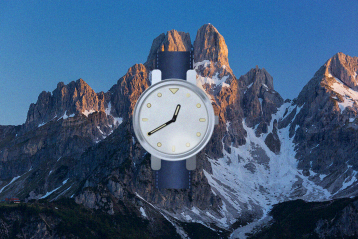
12 h 40 min
